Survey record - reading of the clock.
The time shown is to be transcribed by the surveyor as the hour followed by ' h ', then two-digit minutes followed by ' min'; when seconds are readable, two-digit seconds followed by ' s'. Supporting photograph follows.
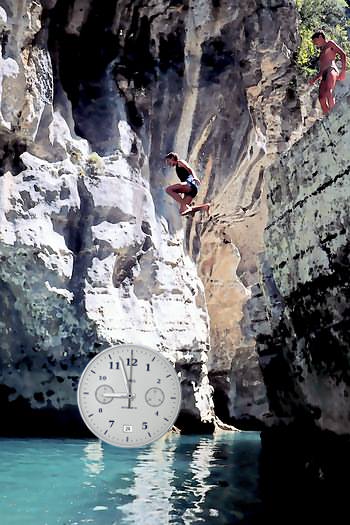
8 h 57 min
